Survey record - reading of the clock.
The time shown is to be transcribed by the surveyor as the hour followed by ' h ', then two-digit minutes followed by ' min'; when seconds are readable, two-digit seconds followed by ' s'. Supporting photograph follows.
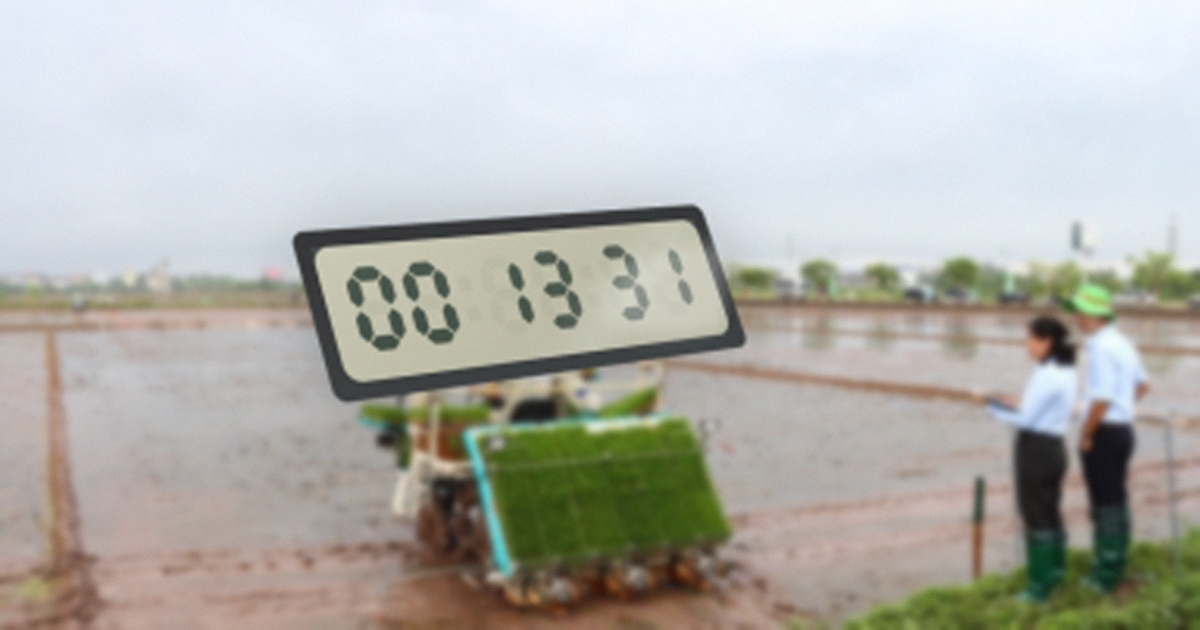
0 h 13 min 31 s
